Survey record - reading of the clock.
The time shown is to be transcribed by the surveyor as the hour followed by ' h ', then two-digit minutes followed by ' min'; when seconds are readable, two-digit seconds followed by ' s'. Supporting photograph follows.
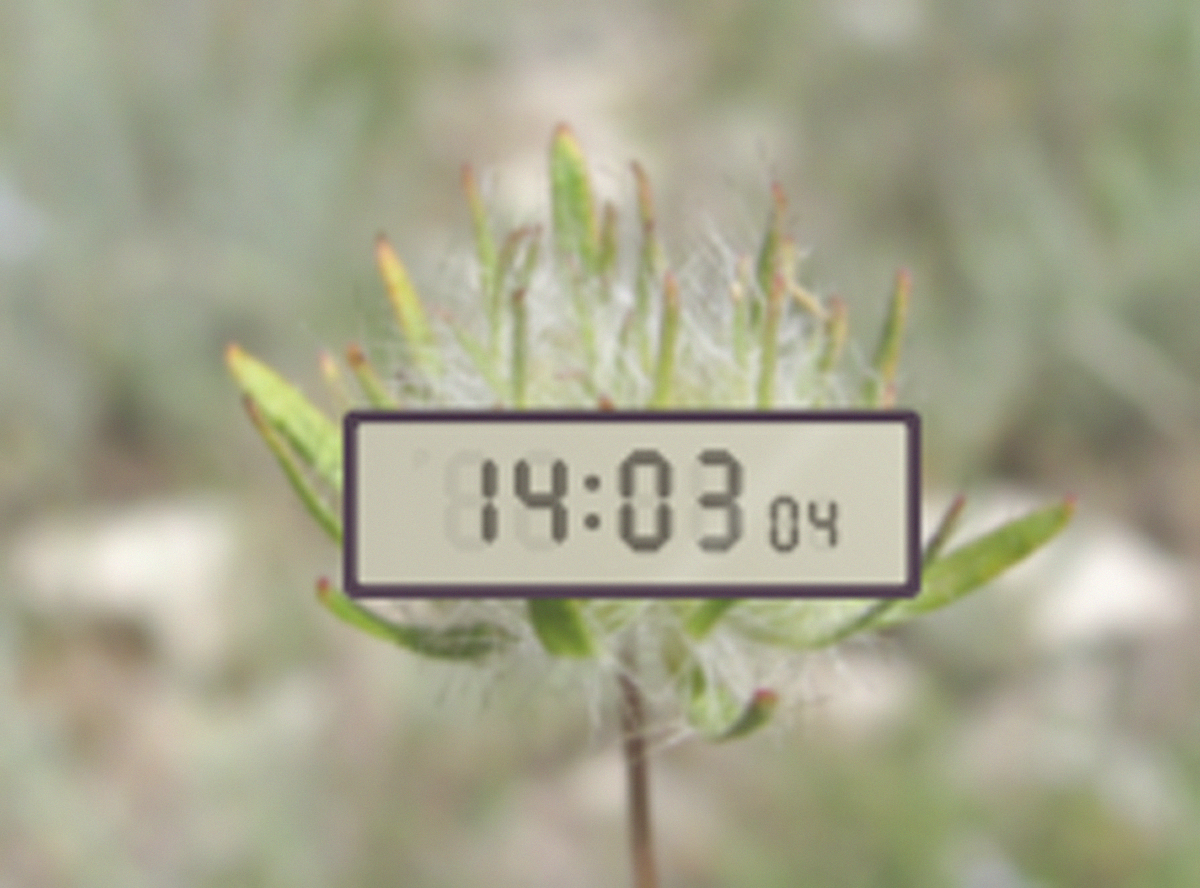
14 h 03 min 04 s
